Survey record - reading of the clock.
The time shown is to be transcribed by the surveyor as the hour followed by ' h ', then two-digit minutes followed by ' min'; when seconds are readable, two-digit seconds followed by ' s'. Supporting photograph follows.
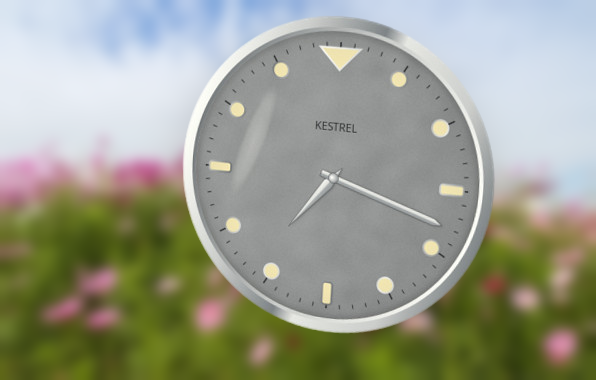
7 h 18 min
